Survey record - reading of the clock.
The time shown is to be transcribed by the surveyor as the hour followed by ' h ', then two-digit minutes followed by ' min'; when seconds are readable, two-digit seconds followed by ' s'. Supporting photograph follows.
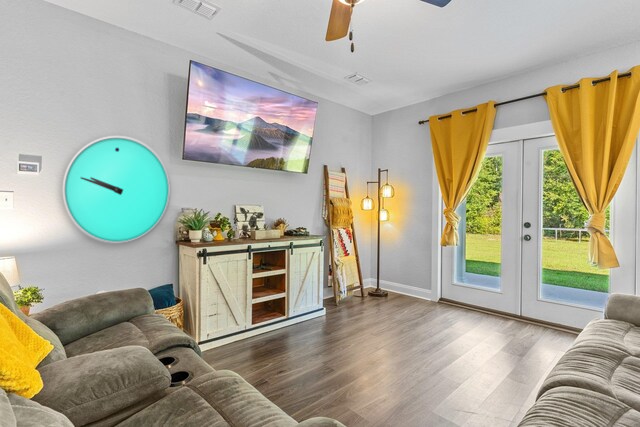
9 h 48 min
